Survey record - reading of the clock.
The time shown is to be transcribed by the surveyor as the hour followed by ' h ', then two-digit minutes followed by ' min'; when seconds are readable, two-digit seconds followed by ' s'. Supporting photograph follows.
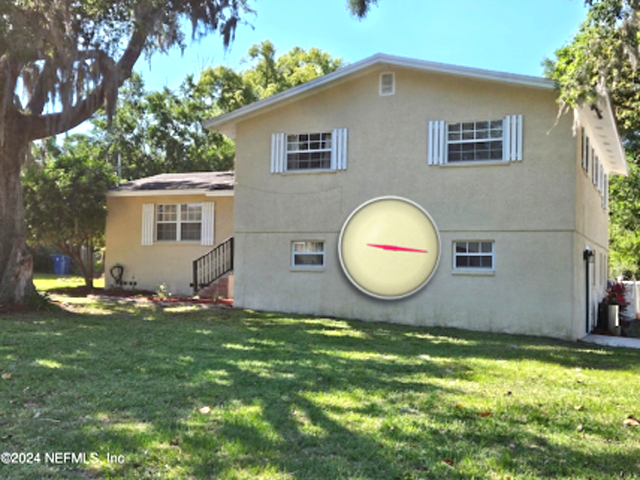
9 h 16 min
